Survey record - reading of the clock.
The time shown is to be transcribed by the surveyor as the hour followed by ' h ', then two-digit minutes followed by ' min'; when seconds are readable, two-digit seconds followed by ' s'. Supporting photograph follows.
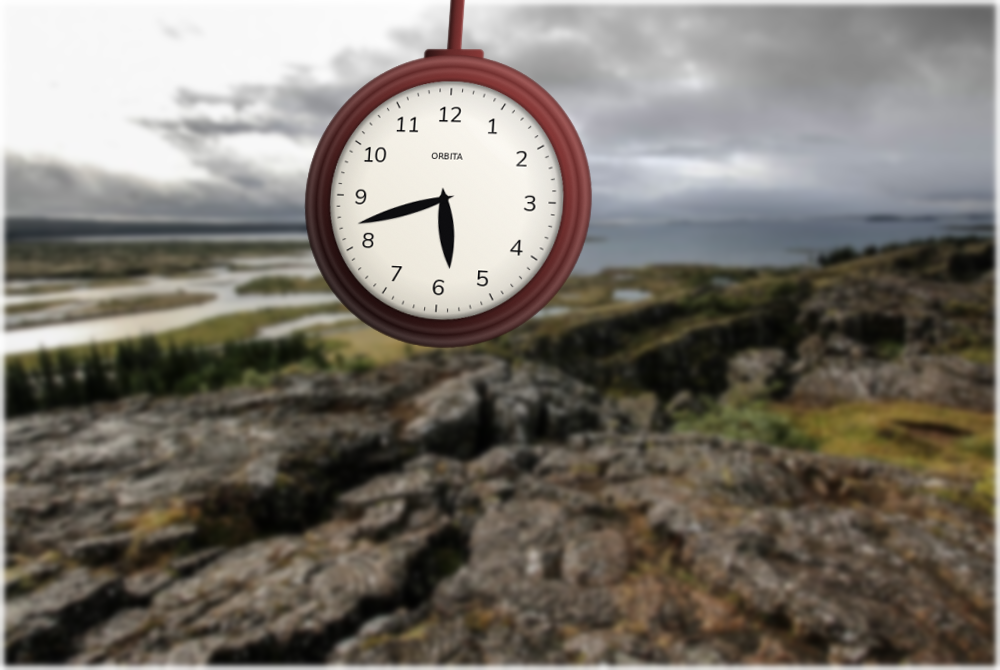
5 h 42 min
